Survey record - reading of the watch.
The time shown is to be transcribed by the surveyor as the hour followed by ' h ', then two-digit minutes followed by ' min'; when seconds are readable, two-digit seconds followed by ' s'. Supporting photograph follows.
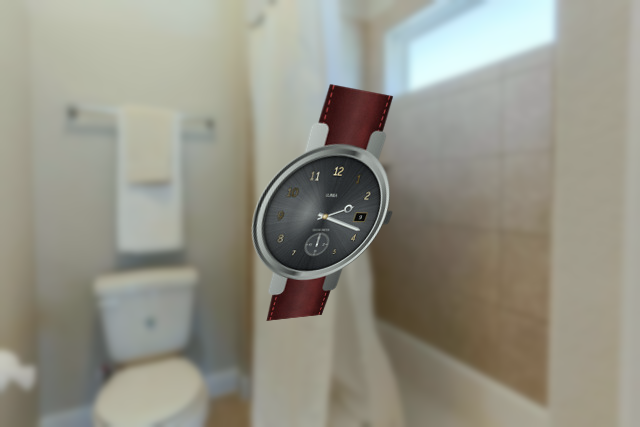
2 h 18 min
